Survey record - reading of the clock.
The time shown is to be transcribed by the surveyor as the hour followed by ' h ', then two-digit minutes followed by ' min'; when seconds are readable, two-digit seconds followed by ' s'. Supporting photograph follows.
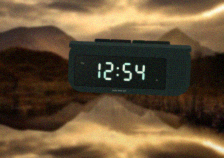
12 h 54 min
